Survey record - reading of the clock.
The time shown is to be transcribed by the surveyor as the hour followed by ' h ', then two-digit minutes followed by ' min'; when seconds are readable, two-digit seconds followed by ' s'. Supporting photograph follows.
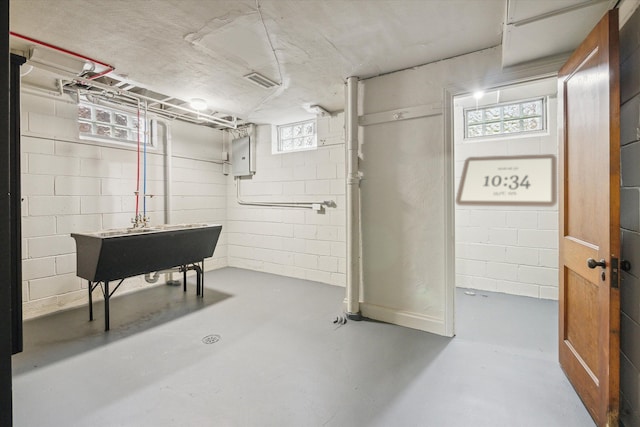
10 h 34 min
